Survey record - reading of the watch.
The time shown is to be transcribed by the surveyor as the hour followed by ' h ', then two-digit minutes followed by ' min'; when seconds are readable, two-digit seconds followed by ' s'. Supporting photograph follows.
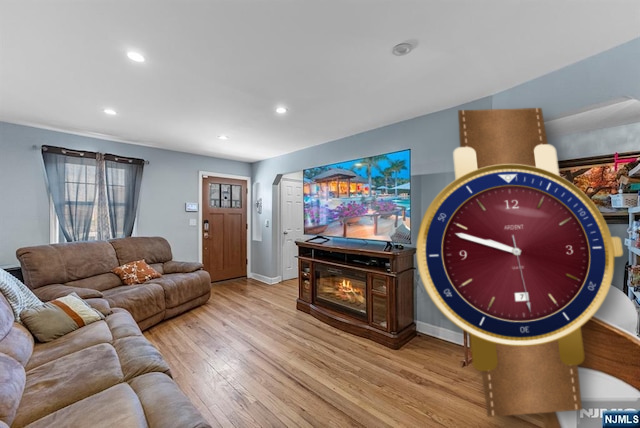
9 h 48 min 29 s
